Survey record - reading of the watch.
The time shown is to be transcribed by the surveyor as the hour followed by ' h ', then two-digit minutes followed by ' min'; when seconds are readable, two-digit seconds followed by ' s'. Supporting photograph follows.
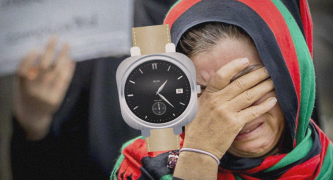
1 h 23 min
